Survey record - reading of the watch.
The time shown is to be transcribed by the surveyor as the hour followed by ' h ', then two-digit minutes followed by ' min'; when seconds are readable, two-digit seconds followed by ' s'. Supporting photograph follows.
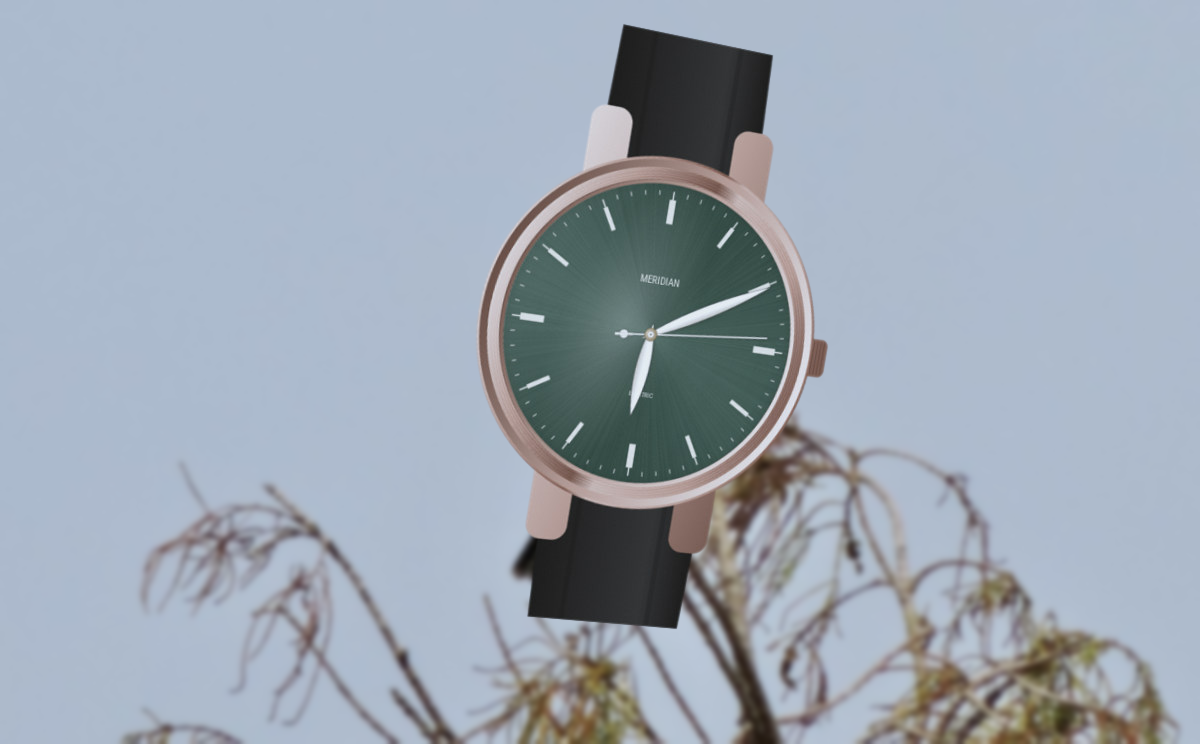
6 h 10 min 14 s
